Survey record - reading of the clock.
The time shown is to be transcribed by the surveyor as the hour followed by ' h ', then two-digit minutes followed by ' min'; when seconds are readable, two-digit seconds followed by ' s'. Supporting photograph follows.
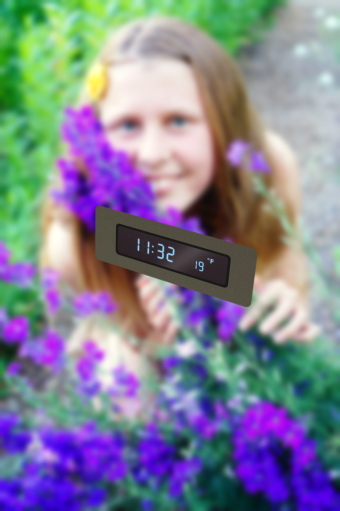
11 h 32 min
